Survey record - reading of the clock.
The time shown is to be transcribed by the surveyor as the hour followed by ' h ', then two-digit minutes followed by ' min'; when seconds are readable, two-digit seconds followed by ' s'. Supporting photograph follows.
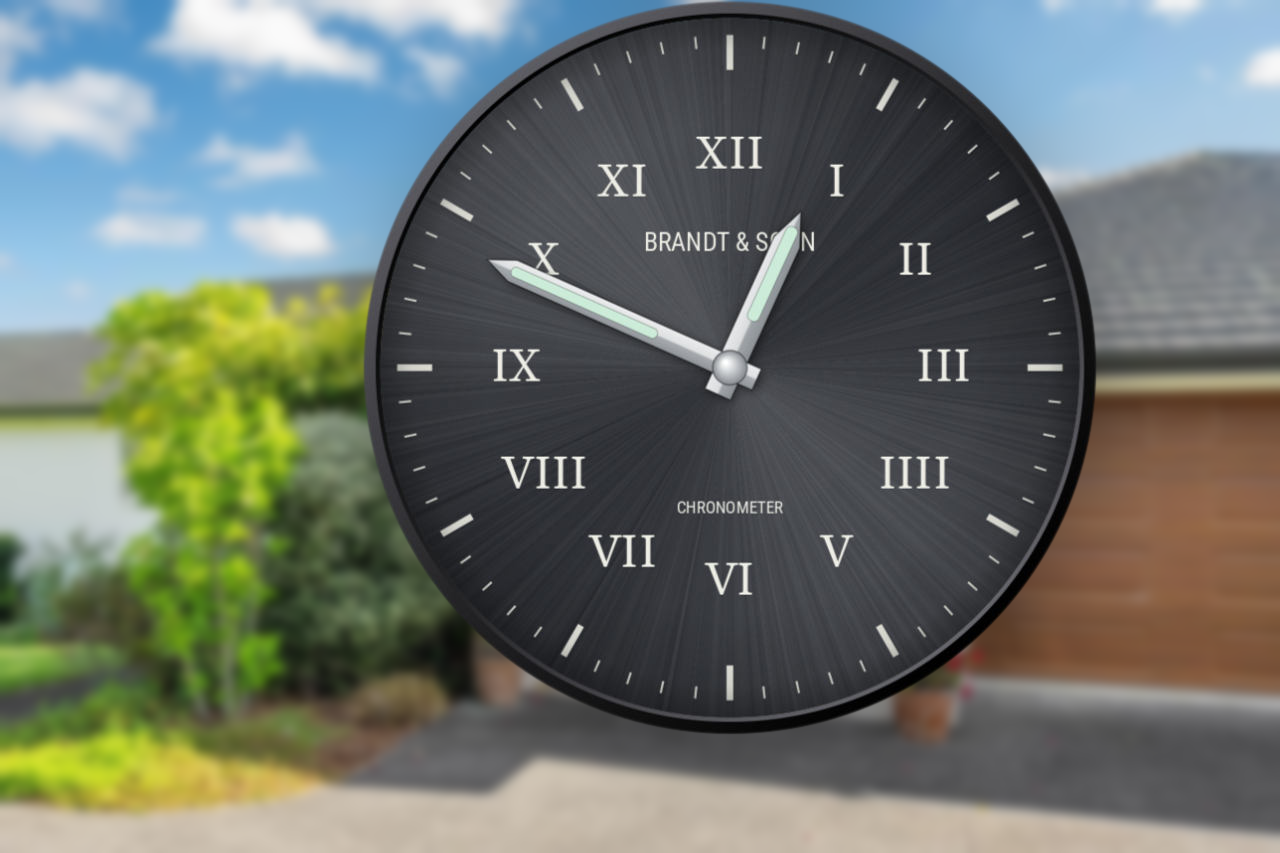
12 h 49 min
